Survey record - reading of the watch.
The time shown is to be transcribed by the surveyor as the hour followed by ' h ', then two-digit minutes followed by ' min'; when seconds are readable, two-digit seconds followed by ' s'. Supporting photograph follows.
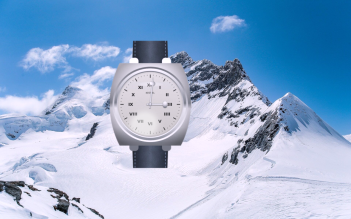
3 h 01 min
